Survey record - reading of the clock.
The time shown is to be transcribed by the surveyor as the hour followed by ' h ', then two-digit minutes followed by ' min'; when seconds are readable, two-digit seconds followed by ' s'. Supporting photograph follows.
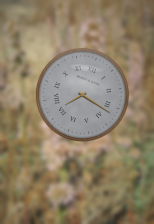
7 h 17 min
